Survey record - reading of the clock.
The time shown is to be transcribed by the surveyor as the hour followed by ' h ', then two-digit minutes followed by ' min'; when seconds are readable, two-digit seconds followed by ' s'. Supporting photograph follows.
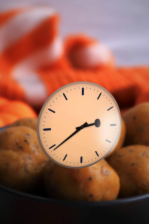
2 h 39 min
